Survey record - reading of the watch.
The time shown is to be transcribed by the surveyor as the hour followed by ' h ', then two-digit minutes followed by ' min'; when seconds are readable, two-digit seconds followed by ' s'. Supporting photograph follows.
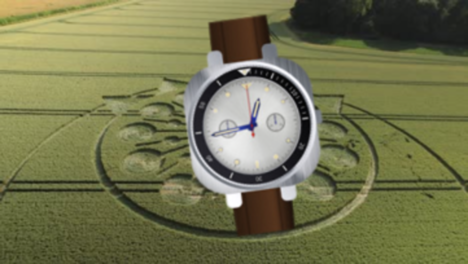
12 h 44 min
